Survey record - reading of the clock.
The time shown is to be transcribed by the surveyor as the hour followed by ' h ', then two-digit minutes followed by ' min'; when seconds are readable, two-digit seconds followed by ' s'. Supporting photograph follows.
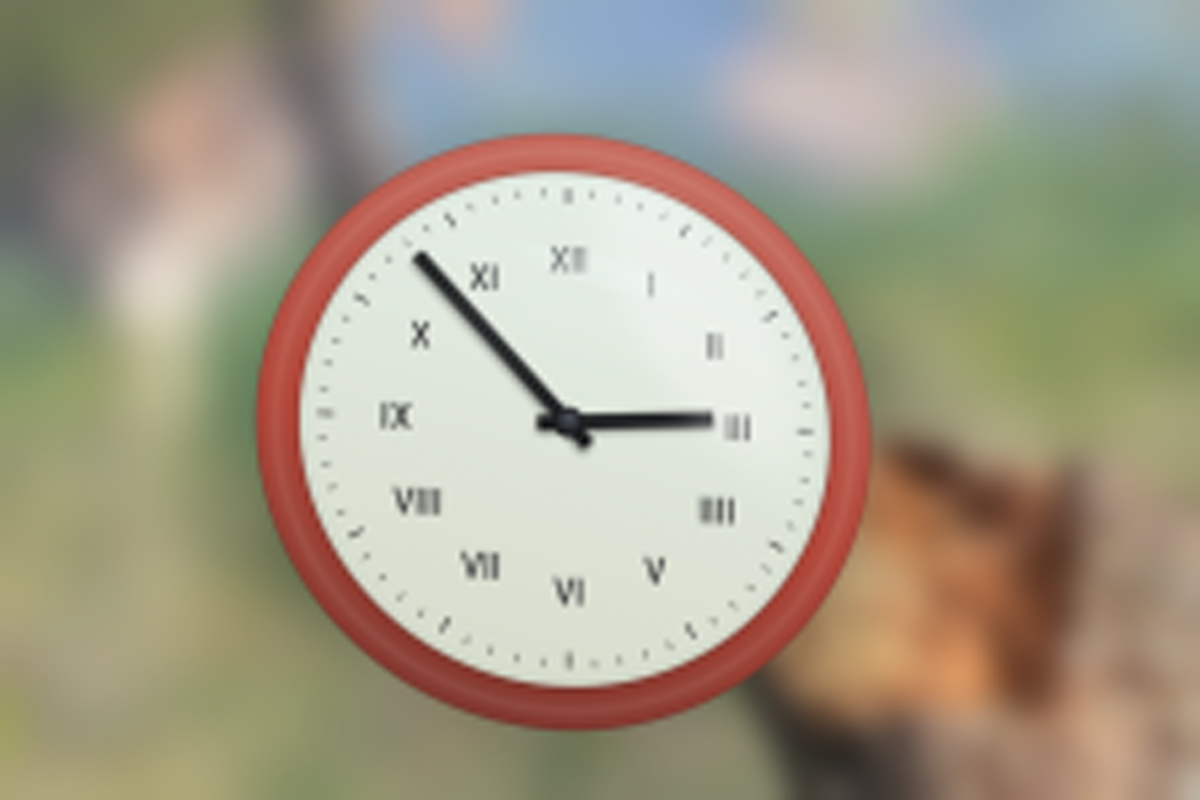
2 h 53 min
